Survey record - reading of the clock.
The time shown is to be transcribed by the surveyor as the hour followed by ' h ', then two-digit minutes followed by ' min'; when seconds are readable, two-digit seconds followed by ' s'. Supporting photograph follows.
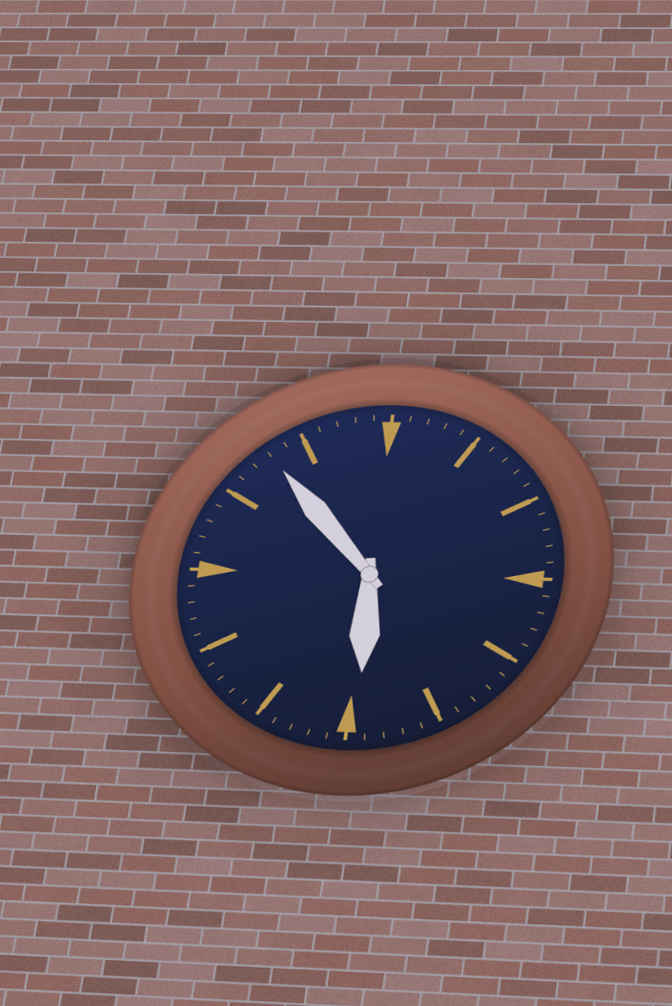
5 h 53 min
